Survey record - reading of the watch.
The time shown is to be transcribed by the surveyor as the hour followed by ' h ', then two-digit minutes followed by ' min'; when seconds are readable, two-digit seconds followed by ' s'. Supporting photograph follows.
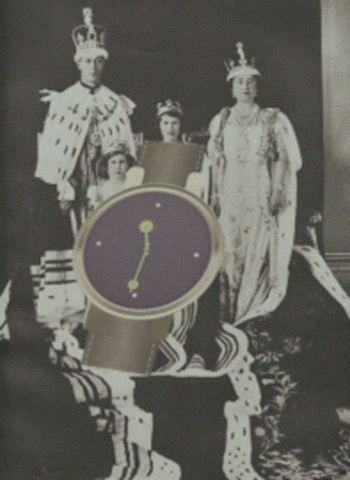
11 h 31 min
